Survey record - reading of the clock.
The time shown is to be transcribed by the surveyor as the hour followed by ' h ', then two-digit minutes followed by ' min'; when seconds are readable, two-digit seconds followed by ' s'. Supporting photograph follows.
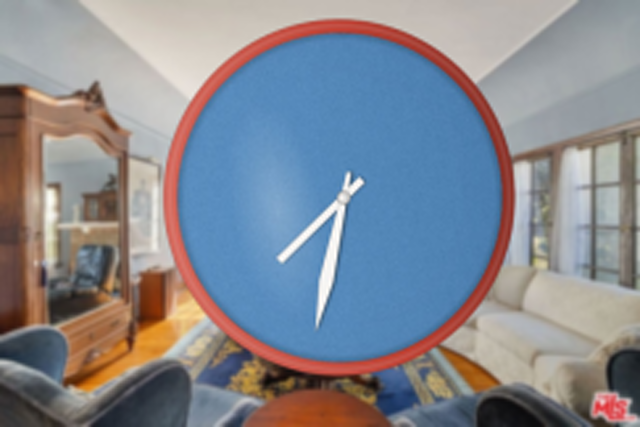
7 h 32 min
